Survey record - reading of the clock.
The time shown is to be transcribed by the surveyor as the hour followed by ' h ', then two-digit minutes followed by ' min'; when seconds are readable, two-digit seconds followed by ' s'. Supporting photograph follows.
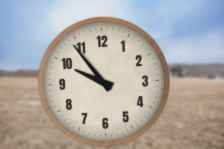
9 h 54 min
